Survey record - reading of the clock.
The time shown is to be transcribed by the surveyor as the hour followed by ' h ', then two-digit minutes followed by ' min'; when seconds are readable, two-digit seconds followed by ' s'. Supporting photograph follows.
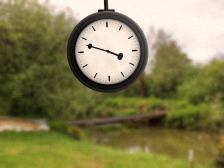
3 h 48 min
